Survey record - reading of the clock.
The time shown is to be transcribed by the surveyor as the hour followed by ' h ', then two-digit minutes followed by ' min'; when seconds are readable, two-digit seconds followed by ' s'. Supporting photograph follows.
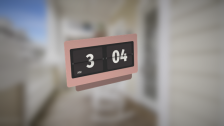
3 h 04 min
